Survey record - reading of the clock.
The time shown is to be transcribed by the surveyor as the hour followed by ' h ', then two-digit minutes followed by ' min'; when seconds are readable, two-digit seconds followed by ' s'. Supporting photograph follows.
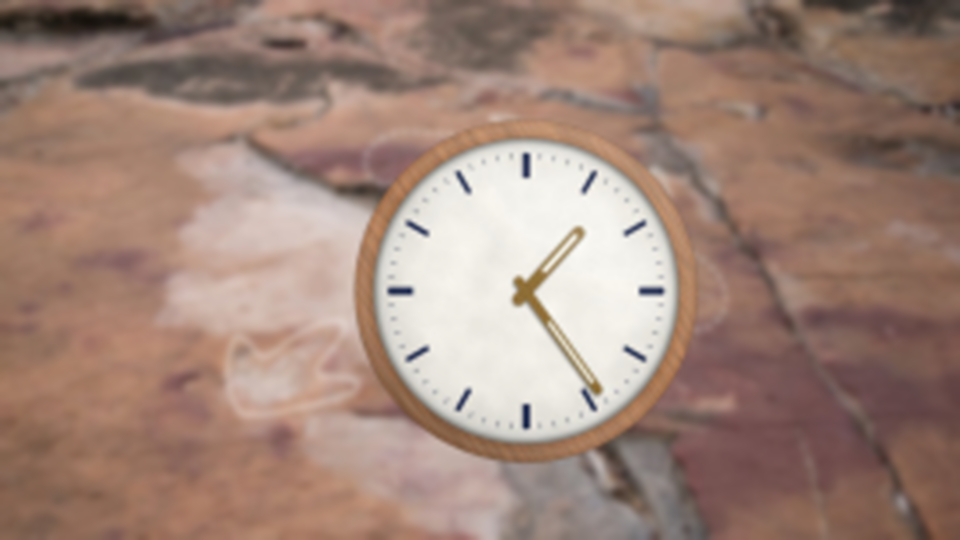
1 h 24 min
